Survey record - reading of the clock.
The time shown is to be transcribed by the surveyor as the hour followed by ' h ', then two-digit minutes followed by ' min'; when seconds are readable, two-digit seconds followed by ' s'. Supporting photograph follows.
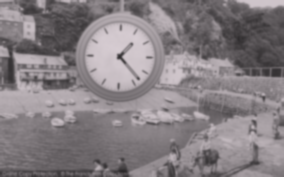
1 h 23 min
